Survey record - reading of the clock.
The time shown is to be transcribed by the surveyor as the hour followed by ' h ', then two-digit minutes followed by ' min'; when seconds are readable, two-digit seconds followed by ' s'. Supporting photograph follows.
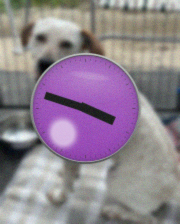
3 h 48 min
